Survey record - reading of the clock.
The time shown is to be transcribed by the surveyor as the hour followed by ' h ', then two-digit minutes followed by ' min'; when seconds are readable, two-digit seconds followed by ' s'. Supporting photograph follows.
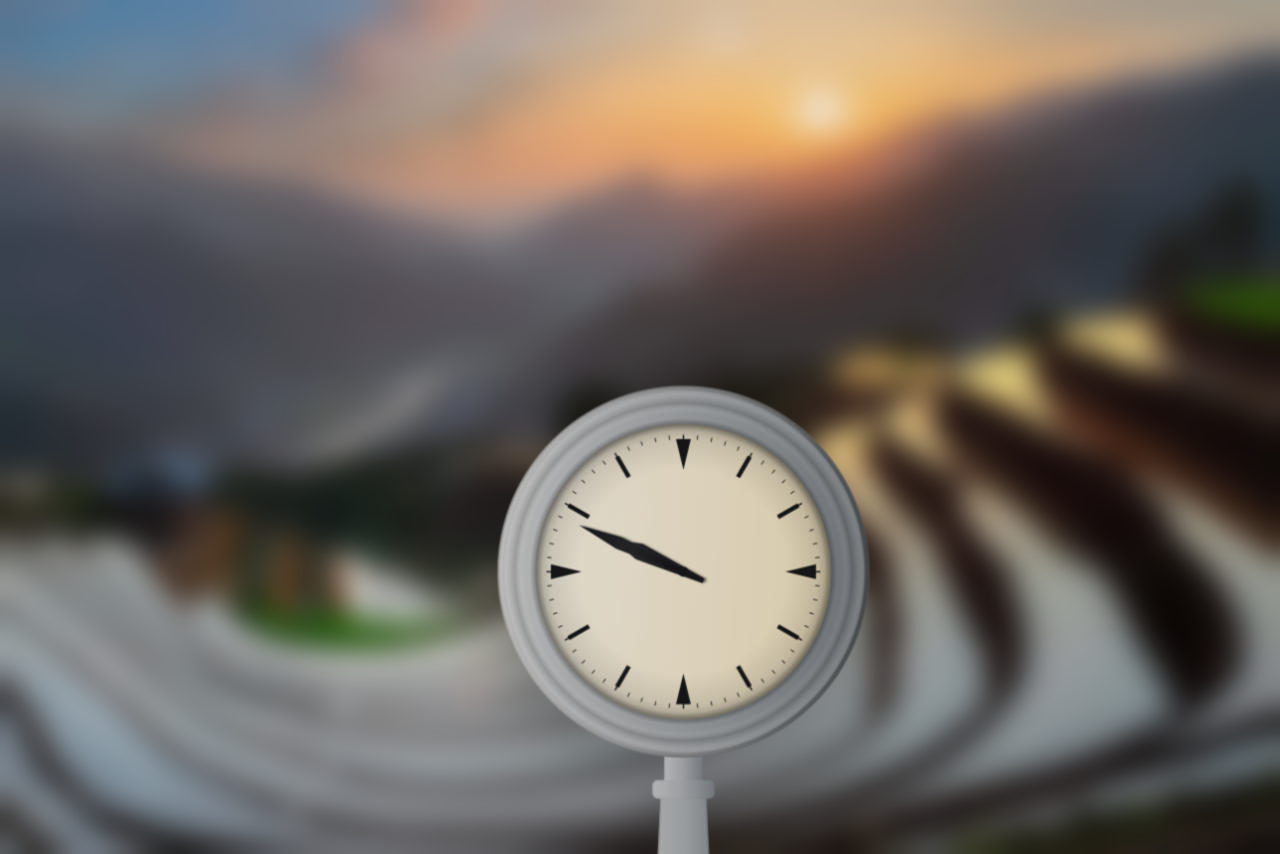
9 h 49 min
